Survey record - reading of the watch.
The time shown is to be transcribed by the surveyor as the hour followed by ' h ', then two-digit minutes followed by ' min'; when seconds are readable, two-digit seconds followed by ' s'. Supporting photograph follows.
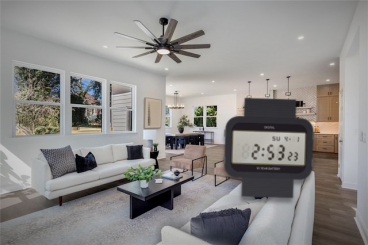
2 h 53 min 23 s
